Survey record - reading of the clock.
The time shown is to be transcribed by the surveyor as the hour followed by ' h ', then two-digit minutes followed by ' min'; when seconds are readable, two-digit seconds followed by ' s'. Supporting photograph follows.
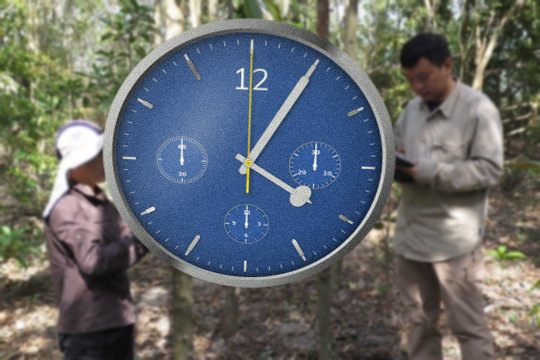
4 h 05 min
